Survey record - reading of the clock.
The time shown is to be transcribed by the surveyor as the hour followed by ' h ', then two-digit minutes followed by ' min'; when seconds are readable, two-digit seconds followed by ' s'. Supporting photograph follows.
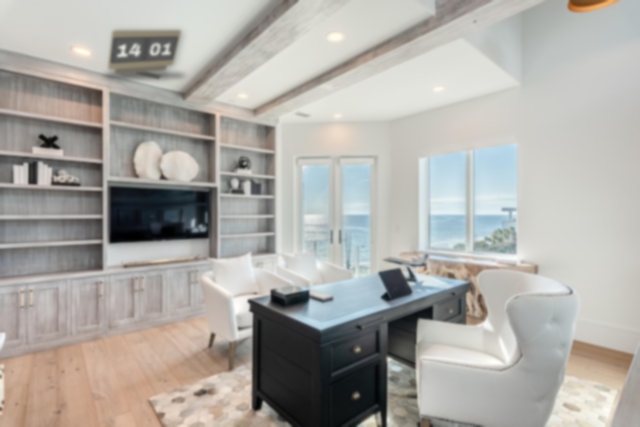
14 h 01 min
